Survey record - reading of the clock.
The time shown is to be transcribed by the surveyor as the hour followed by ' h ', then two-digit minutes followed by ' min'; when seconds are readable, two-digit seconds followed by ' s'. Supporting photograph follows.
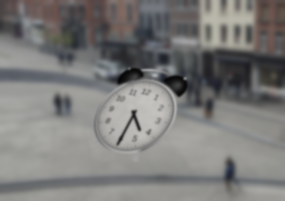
4 h 30 min
